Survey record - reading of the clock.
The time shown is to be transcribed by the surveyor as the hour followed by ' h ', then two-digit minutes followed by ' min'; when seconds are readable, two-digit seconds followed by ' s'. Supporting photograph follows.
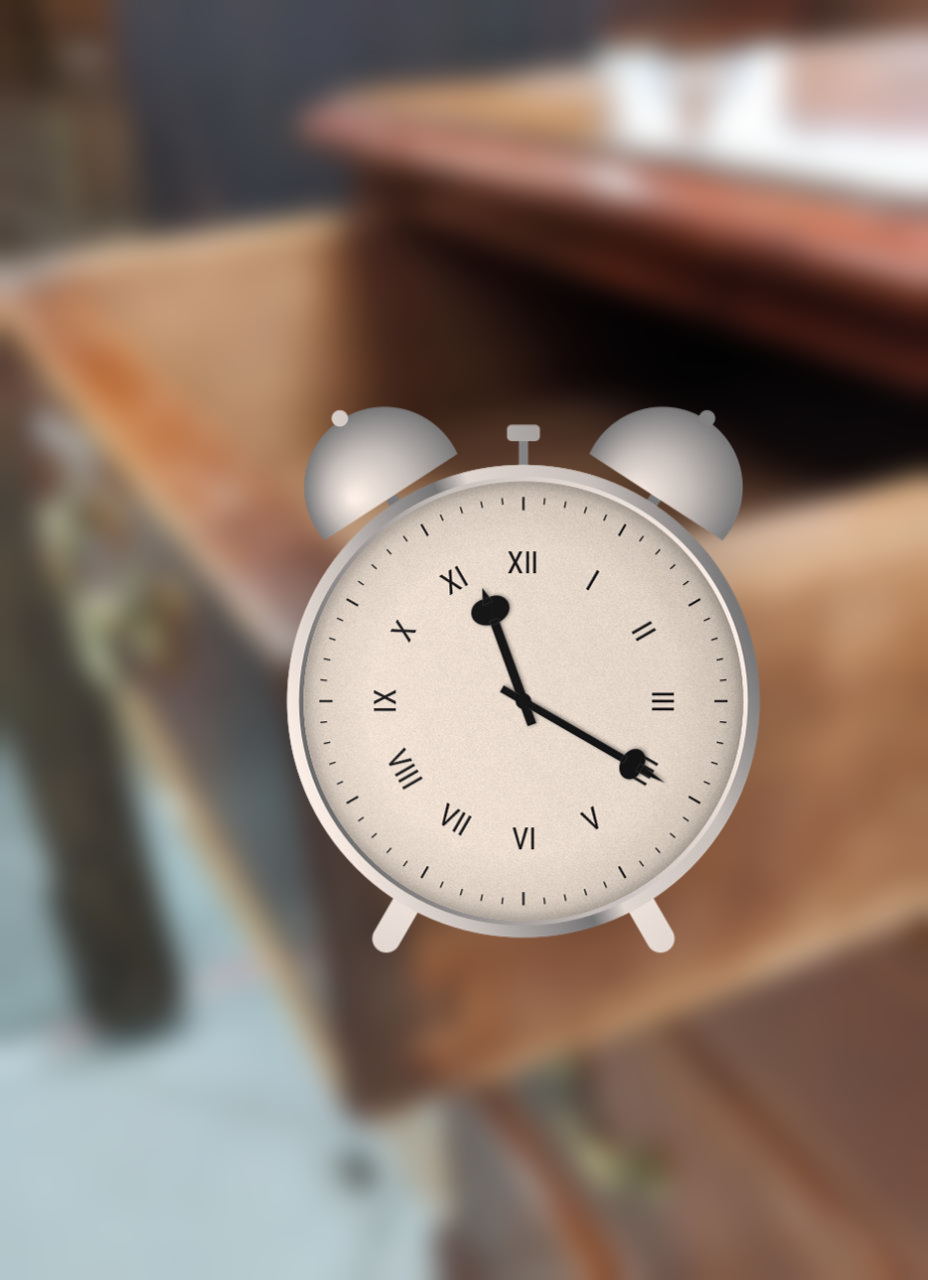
11 h 20 min
